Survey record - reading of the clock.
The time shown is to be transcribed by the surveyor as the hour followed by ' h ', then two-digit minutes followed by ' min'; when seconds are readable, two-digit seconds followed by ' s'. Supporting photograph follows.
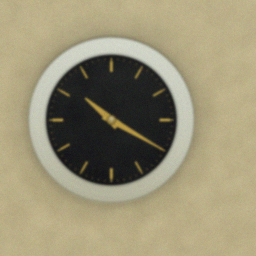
10 h 20 min
